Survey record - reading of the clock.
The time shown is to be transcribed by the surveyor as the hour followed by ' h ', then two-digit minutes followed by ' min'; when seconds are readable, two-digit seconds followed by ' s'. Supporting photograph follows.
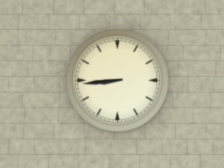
8 h 44 min
